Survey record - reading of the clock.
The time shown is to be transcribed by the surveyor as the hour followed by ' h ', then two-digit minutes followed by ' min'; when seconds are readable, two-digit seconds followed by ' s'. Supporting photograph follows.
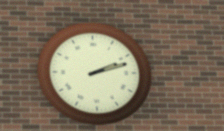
2 h 12 min
